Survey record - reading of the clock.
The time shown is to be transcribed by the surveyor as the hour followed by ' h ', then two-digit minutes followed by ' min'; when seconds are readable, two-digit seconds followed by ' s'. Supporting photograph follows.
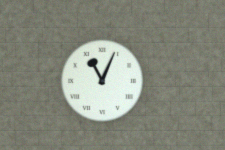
11 h 04 min
